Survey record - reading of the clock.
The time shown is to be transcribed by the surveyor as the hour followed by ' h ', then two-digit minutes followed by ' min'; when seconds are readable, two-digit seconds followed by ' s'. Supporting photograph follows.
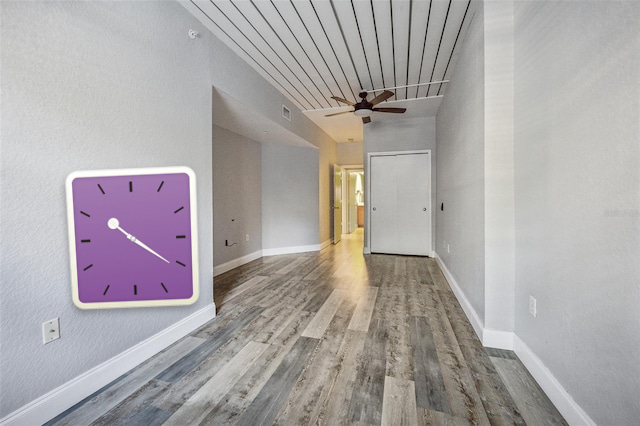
10 h 21 min
